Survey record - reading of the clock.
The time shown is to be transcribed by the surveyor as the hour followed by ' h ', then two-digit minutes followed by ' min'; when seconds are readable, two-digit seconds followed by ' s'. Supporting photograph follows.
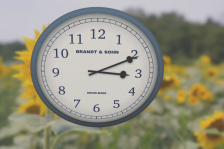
3 h 11 min
